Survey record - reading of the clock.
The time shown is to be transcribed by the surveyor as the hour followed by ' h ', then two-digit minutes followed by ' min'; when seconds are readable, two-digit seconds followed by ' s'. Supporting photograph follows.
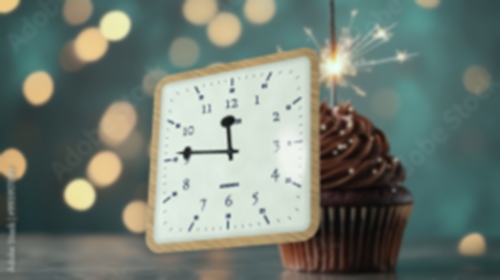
11 h 46 min
